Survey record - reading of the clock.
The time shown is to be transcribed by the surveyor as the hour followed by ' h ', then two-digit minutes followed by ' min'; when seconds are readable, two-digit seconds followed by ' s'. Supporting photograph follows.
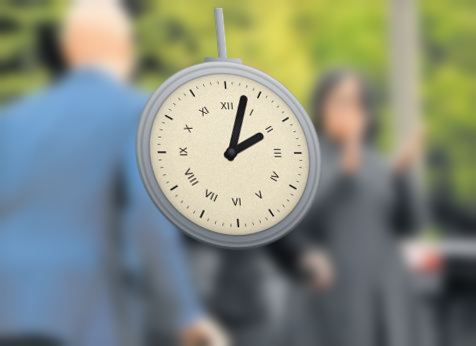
2 h 03 min
